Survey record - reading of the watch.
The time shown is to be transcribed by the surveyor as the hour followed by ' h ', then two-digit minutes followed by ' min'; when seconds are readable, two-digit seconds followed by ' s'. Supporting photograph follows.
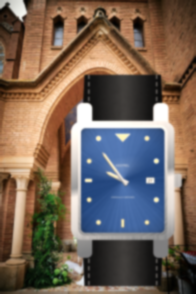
9 h 54 min
